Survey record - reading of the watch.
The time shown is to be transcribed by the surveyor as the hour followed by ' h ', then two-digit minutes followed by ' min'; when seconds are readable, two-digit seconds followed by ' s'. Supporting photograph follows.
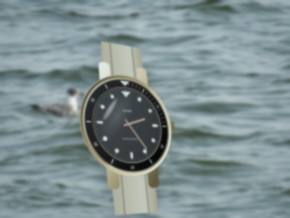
2 h 24 min
